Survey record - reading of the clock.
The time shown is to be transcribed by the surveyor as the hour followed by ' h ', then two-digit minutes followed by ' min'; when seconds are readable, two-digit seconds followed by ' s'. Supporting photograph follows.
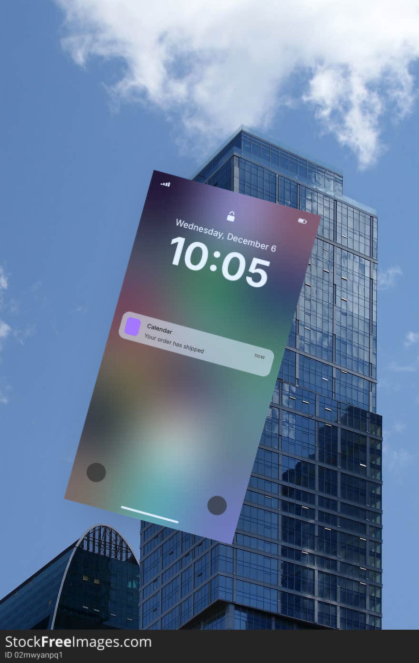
10 h 05 min
